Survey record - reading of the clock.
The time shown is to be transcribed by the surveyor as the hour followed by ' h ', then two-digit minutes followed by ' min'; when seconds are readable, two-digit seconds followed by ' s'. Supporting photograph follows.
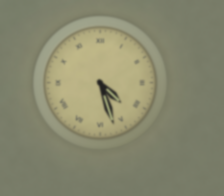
4 h 27 min
